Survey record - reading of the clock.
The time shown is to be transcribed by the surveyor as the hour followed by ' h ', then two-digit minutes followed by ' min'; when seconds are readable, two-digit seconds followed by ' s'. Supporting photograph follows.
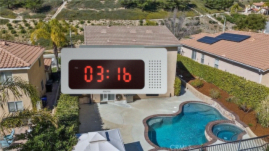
3 h 16 min
